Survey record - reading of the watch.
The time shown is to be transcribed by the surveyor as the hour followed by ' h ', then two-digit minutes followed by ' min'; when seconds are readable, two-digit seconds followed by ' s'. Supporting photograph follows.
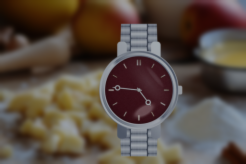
4 h 46 min
